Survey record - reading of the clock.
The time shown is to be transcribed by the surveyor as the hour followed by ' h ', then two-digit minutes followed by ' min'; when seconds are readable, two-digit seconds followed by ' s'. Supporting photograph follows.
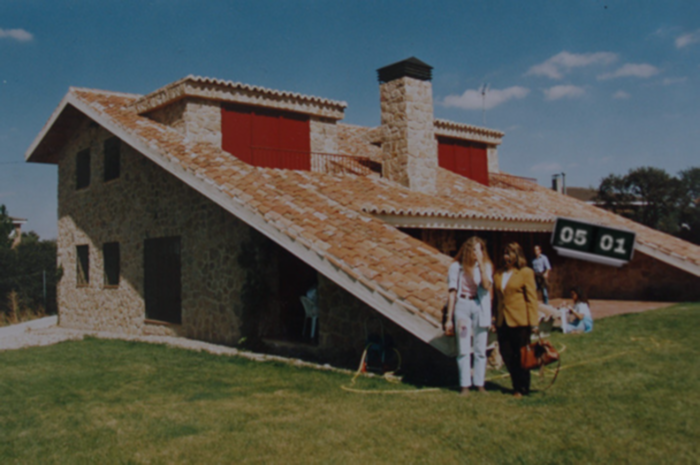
5 h 01 min
